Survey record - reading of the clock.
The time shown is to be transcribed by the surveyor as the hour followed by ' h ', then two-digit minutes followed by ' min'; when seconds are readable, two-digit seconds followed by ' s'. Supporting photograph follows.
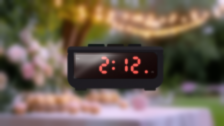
2 h 12 min
